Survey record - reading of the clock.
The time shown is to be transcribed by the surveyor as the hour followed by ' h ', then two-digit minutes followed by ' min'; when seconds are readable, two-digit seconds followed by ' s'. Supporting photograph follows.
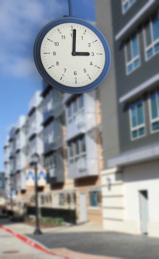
3 h 01 min
